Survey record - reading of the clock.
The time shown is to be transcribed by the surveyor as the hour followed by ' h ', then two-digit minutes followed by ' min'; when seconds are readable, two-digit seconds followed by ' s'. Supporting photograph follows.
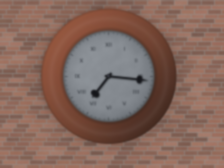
7 h 16 min
